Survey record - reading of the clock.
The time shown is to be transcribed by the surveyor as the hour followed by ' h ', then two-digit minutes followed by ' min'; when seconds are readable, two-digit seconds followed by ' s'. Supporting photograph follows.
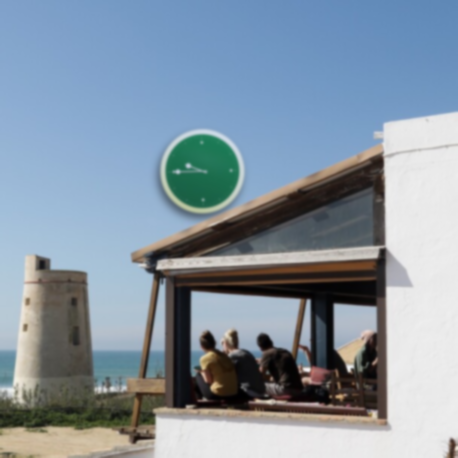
9 h 45 min
